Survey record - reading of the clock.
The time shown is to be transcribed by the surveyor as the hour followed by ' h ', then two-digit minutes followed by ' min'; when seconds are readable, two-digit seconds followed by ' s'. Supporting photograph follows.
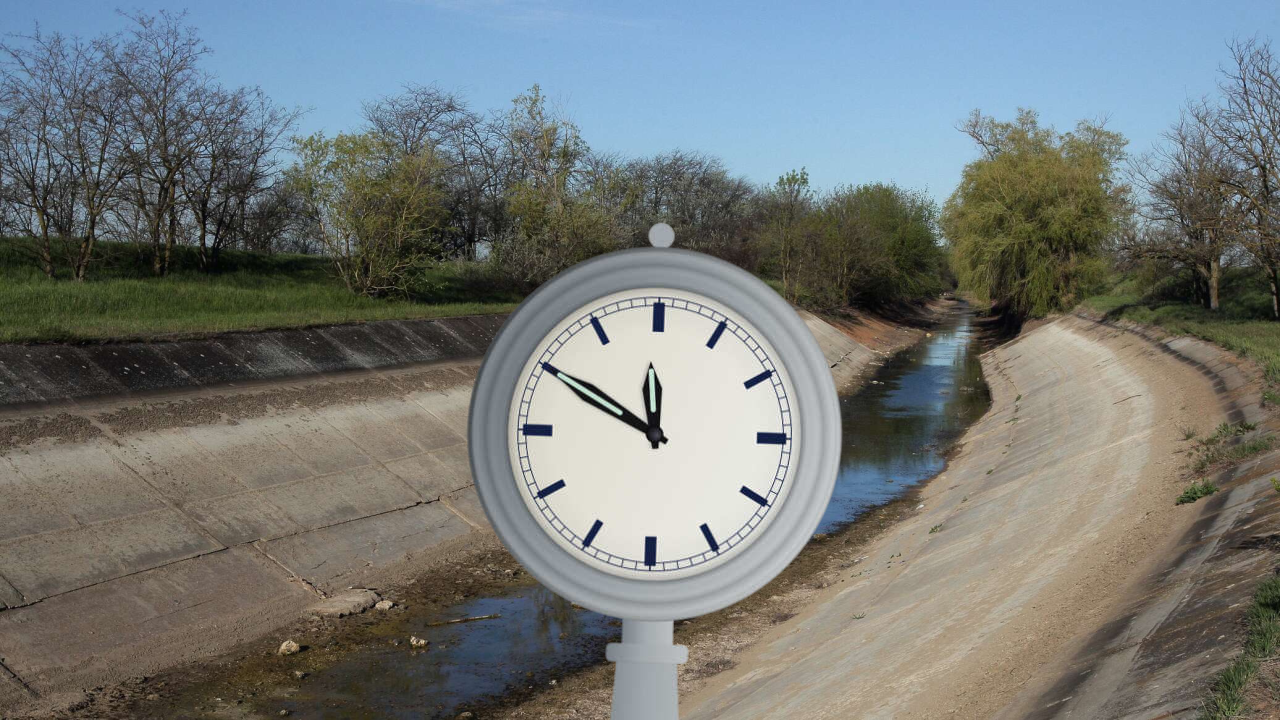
11 h 50 min
